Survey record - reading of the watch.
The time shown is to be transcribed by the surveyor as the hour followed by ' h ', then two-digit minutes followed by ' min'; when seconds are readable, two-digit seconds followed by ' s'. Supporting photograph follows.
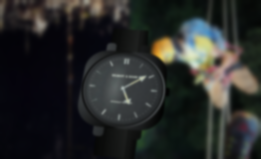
5 h 09 min
